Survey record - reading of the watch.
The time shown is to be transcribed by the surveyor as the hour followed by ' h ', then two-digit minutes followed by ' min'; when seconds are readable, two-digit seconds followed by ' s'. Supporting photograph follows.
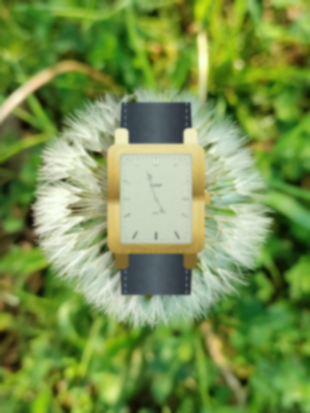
4 h 57 min
